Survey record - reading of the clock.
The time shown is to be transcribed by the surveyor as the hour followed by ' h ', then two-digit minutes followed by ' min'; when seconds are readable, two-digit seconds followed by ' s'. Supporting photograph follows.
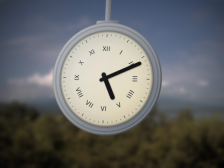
5 h 11 min
